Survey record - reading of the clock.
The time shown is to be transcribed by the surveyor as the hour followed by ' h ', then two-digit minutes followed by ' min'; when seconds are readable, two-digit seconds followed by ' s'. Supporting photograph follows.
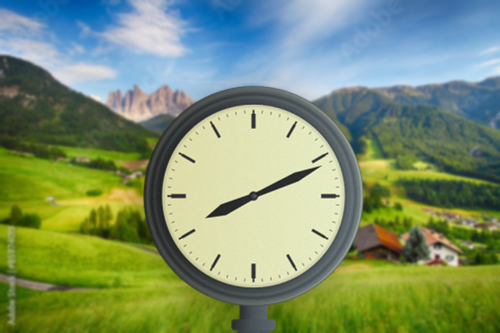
8 h 11 min
